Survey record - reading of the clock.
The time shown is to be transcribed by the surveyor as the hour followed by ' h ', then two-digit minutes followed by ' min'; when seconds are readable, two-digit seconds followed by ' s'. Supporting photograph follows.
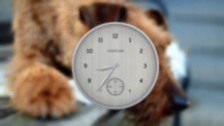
8 h 36 min
